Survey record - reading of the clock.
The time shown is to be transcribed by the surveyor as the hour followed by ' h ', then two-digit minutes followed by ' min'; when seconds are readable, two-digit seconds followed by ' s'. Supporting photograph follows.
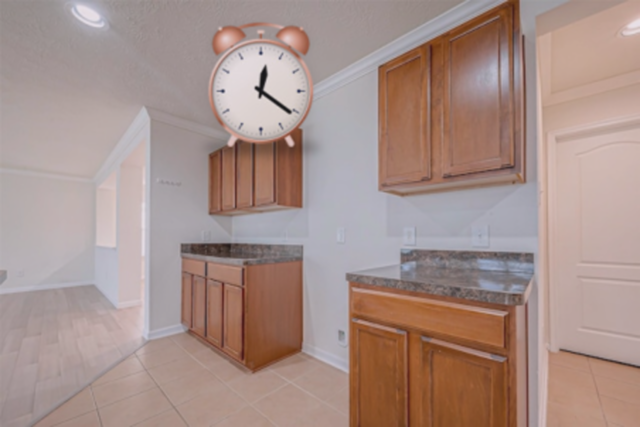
12 h 21 min
